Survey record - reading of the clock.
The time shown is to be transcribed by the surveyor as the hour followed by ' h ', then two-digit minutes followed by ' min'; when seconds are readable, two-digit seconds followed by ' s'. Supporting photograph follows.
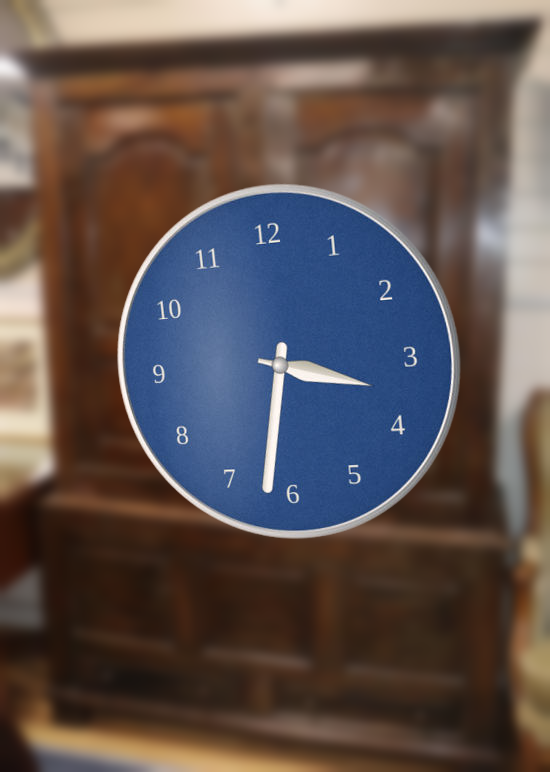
3 h 32 min
